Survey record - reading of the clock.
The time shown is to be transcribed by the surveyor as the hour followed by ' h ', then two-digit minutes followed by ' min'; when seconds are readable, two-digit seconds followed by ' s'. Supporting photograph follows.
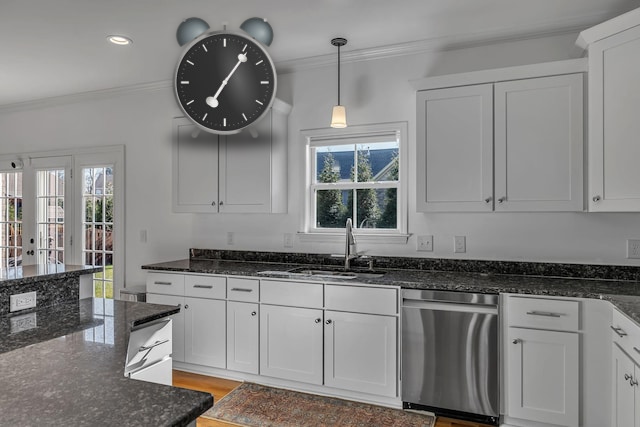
7 h 06 min
